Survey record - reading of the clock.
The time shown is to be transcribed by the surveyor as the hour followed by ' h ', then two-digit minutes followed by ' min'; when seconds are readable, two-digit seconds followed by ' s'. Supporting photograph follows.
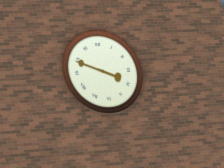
3 h 49 min
